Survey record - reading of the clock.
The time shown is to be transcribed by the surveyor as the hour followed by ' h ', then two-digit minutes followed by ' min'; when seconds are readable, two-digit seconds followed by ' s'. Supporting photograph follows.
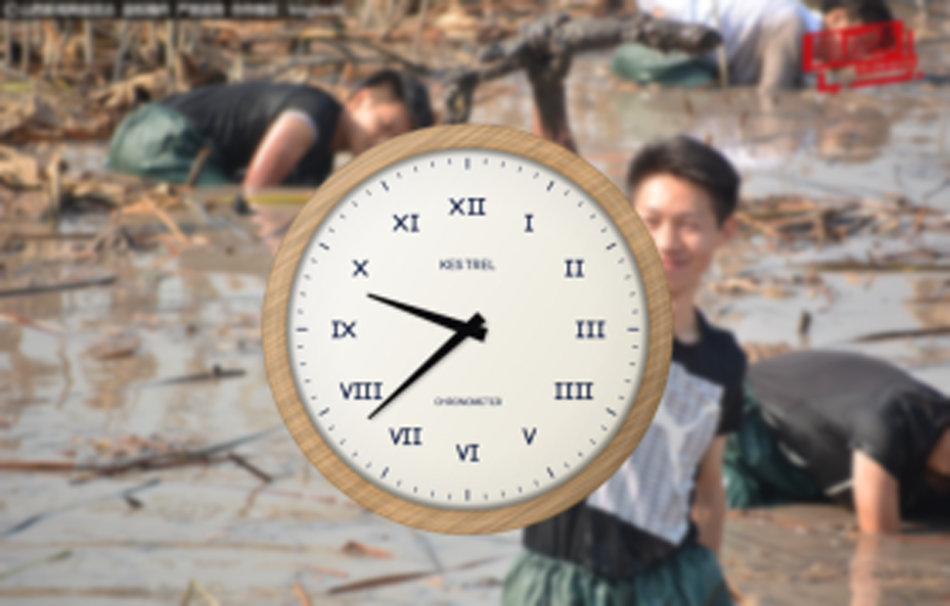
9 h 38 min
